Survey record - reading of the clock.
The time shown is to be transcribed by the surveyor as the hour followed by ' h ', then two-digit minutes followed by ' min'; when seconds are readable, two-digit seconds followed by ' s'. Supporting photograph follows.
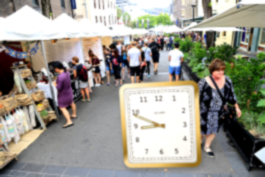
8 h 49 min
